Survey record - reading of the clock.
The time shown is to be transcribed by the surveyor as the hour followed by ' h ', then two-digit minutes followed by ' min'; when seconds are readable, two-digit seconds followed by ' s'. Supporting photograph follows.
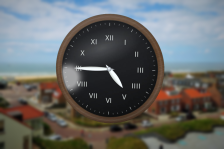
4 h 45 min
